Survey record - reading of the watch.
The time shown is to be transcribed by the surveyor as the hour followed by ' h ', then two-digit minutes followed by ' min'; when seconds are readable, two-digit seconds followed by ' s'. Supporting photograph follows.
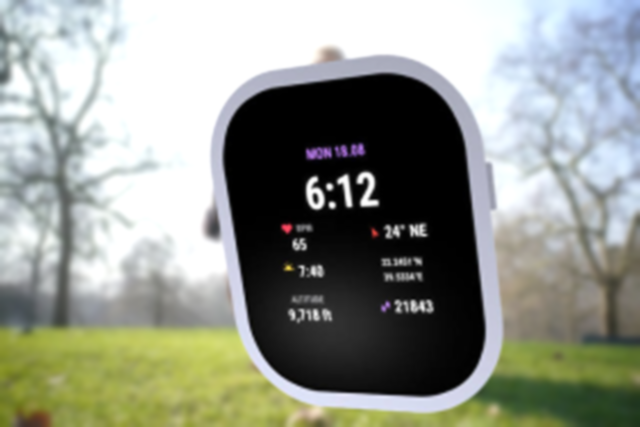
6 h 12 min
